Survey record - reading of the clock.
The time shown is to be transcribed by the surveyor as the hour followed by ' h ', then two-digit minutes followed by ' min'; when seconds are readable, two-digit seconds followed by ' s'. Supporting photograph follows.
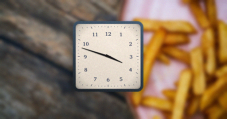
3 h 48 min
